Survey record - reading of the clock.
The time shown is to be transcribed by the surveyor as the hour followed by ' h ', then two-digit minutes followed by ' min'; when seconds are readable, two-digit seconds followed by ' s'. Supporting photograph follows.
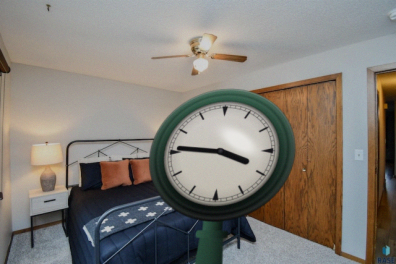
3 h 46 min
